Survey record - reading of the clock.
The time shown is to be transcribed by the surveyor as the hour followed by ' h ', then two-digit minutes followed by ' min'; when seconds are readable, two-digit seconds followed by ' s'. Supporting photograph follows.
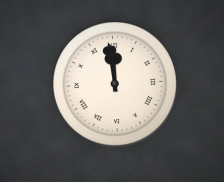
11 h 59 min
